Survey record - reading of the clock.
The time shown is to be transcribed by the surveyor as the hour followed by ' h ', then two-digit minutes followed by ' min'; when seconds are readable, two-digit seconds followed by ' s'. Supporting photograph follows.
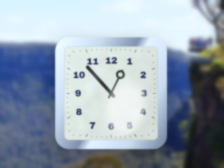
12 h 53 min
